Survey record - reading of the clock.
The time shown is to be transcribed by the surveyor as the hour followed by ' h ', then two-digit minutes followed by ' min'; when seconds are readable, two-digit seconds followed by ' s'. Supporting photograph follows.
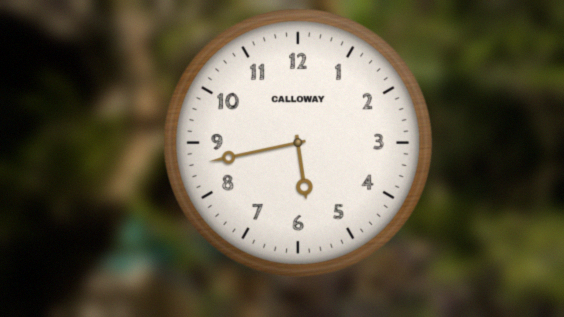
5 h 43 min
